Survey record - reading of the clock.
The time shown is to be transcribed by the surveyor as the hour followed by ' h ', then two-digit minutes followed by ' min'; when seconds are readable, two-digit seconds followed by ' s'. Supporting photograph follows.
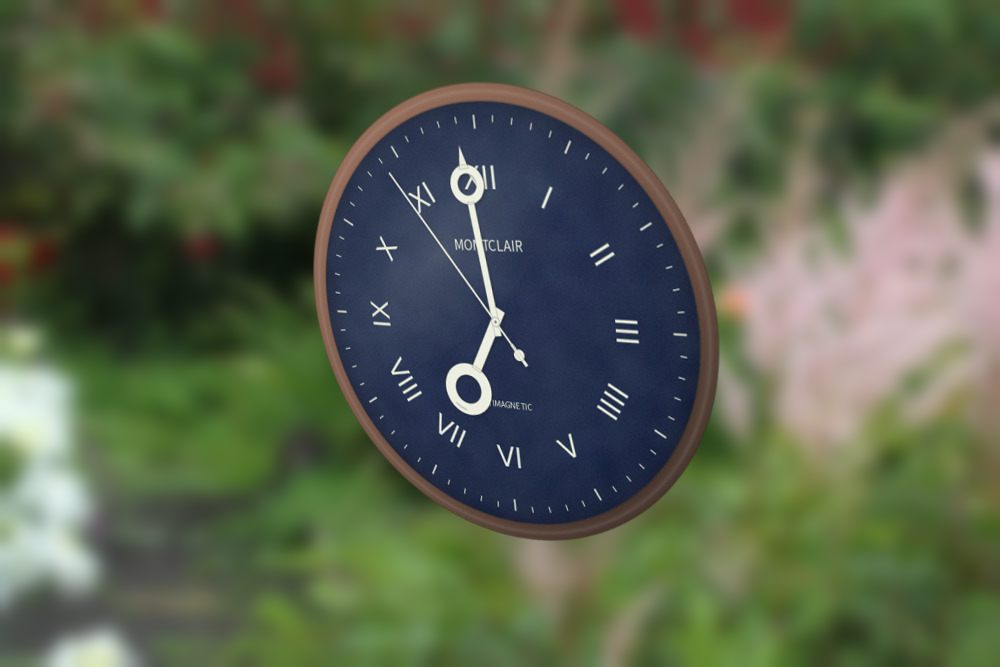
6 h 58 min 54 s
